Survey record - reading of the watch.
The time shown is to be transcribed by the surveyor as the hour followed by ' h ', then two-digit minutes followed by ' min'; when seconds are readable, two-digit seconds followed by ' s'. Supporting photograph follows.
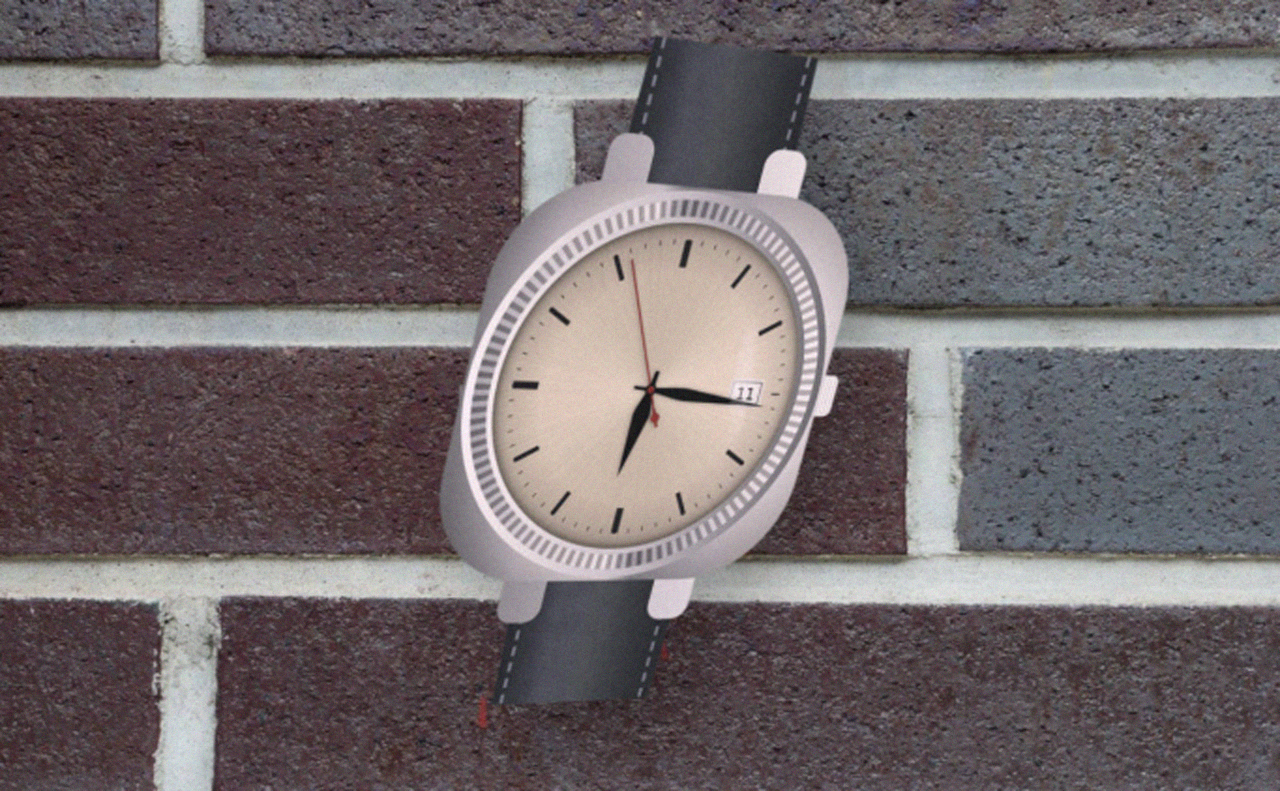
6 h 15 min 56 s
